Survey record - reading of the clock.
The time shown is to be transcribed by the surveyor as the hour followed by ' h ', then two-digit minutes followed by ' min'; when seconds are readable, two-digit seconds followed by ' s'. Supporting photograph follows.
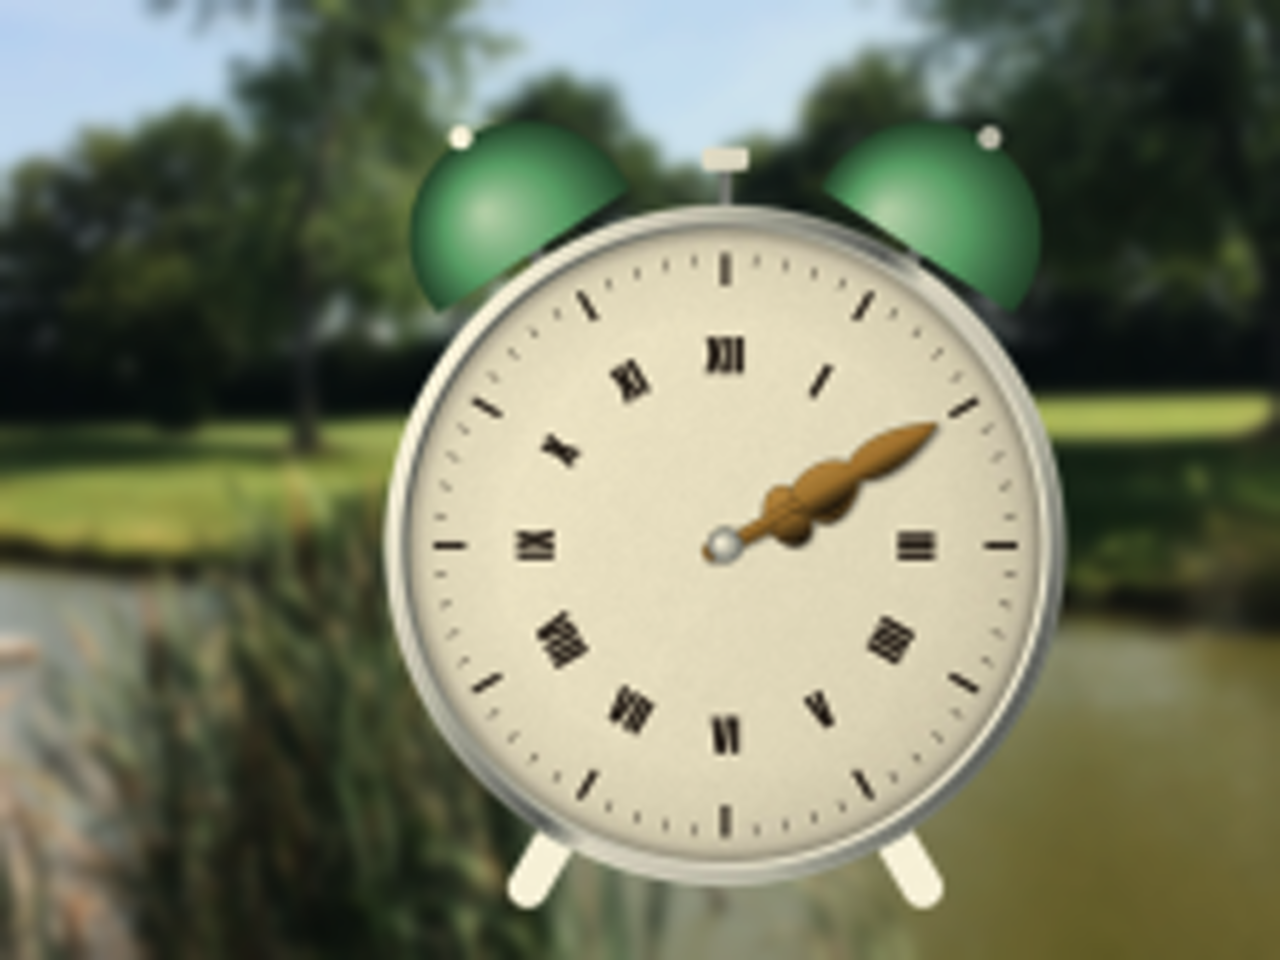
2 h 10 min
